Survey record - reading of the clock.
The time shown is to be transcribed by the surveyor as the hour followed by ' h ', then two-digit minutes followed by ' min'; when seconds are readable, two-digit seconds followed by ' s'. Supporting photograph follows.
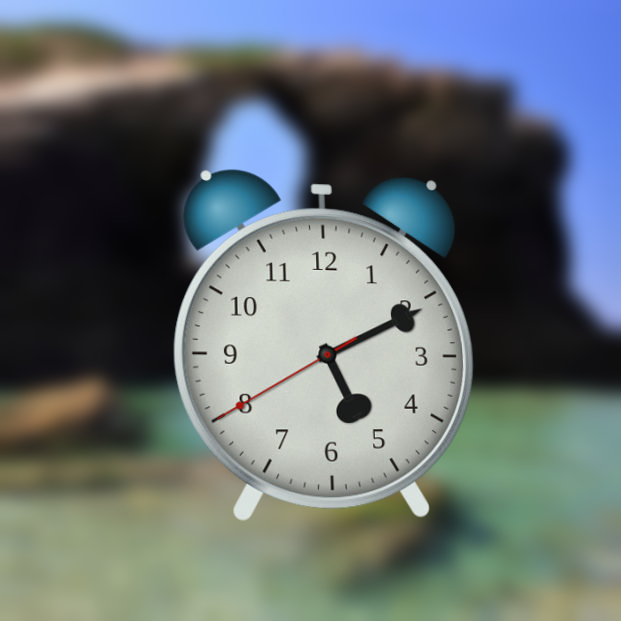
5 h 10 min 40 s
